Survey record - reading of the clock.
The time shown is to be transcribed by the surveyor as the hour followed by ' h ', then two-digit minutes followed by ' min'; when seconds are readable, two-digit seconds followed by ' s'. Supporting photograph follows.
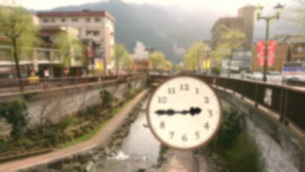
2 h 45 min
